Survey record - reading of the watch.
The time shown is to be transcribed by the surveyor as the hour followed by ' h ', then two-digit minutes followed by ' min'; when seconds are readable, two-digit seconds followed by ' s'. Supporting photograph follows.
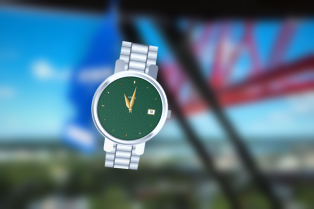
11 h 01 min
